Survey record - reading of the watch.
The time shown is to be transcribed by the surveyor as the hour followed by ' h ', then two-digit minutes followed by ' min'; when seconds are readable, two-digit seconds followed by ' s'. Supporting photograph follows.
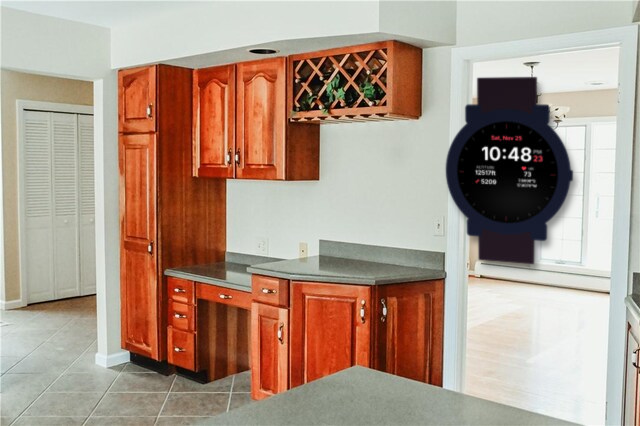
10 h 48 min
